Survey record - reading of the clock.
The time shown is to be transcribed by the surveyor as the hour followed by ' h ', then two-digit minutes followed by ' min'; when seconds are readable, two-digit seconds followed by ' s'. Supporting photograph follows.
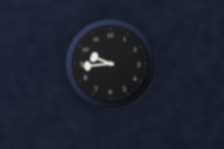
9 h 44 min
